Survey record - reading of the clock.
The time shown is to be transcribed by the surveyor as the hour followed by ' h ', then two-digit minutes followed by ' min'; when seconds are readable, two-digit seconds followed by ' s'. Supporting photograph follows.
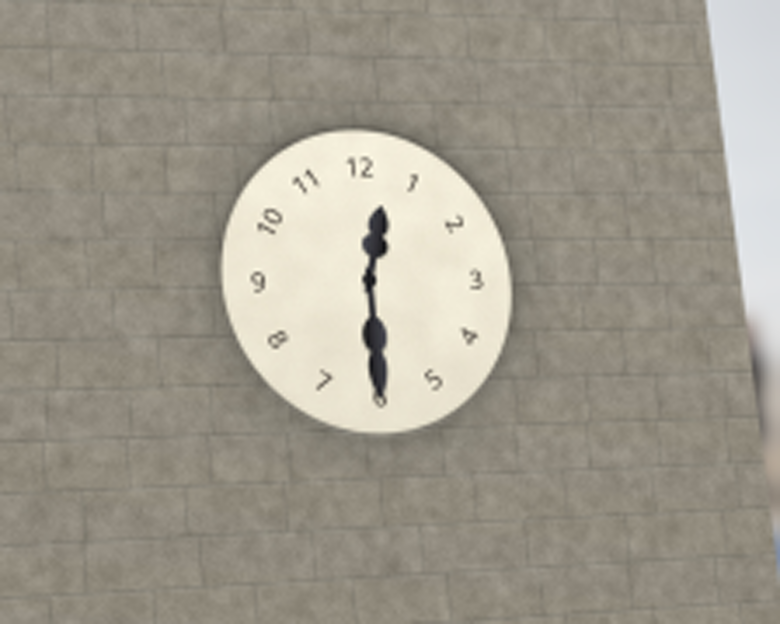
12 h 30 min
